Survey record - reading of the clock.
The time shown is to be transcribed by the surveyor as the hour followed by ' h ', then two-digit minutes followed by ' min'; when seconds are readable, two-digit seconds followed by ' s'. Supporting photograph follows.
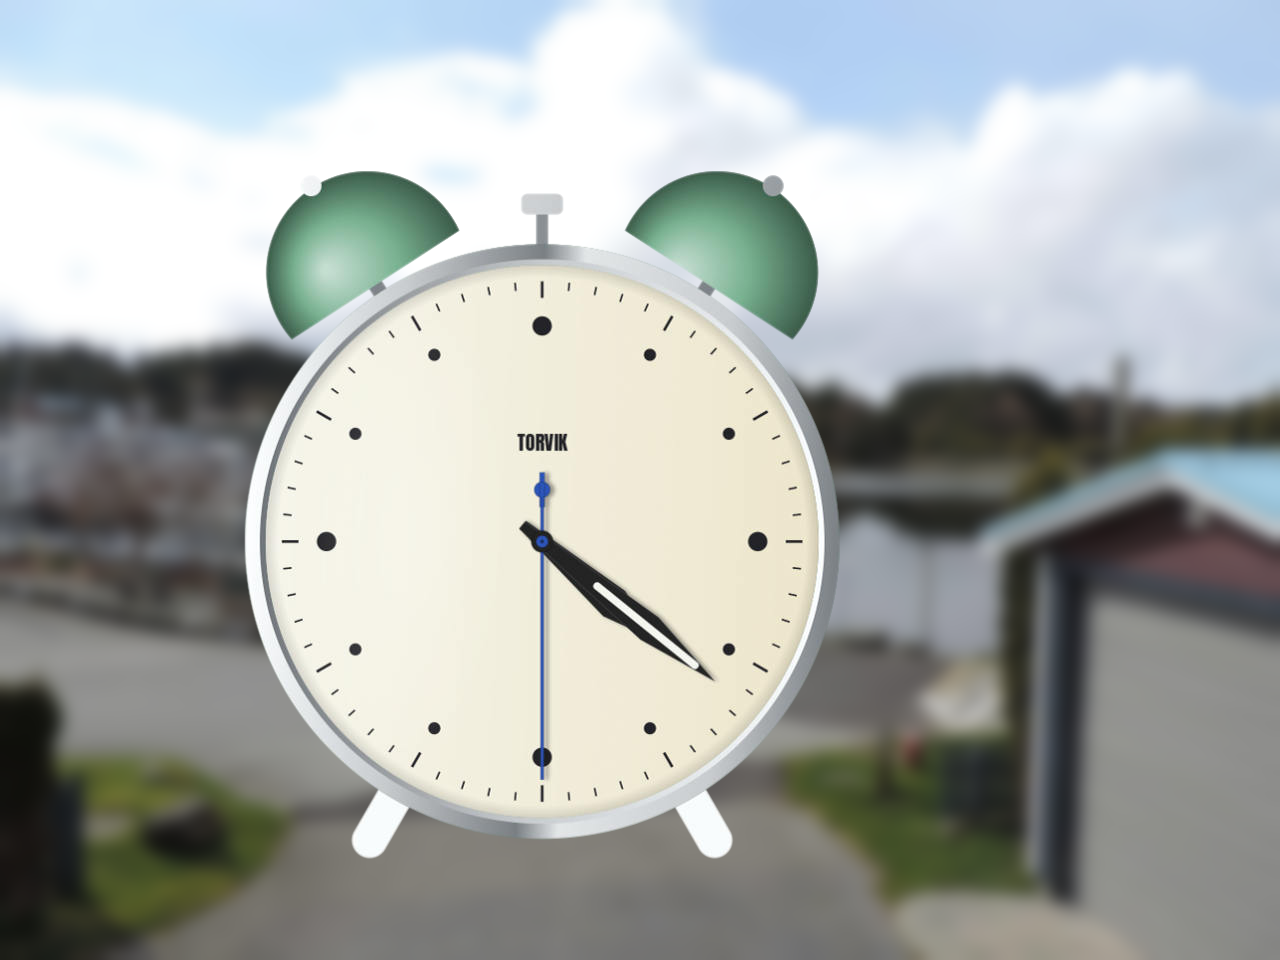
4 h 21 min 30 s
